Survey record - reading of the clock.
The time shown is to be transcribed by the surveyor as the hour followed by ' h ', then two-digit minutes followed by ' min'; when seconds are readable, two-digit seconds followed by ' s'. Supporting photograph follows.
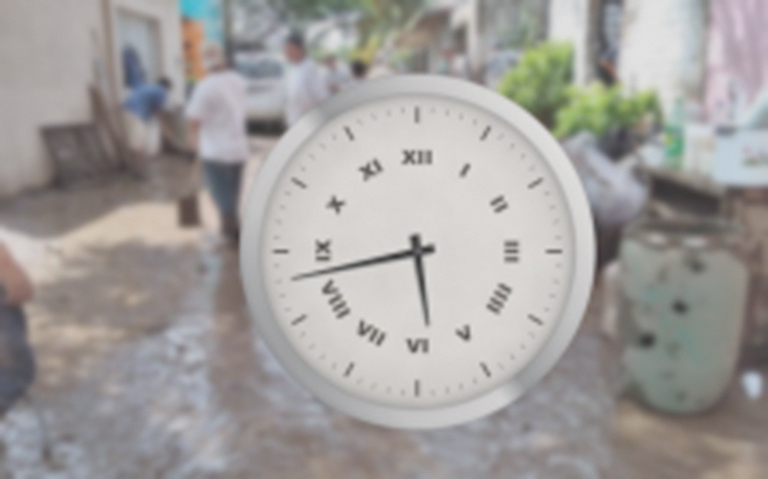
5 h 43 min
